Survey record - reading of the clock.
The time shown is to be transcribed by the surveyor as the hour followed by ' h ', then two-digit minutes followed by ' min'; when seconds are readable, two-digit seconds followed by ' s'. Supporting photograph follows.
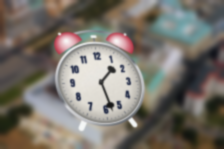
1 h 28 min
